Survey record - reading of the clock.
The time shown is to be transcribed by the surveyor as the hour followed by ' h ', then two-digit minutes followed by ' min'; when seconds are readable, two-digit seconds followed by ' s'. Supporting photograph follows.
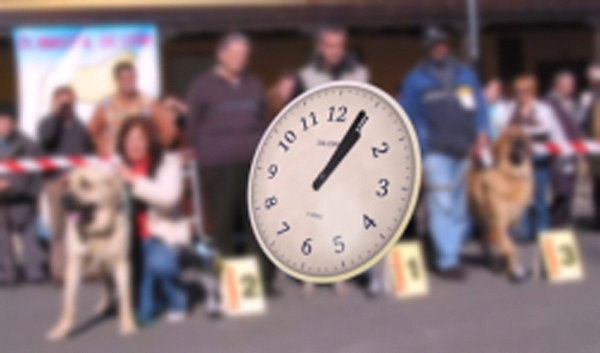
1 h 04 min
